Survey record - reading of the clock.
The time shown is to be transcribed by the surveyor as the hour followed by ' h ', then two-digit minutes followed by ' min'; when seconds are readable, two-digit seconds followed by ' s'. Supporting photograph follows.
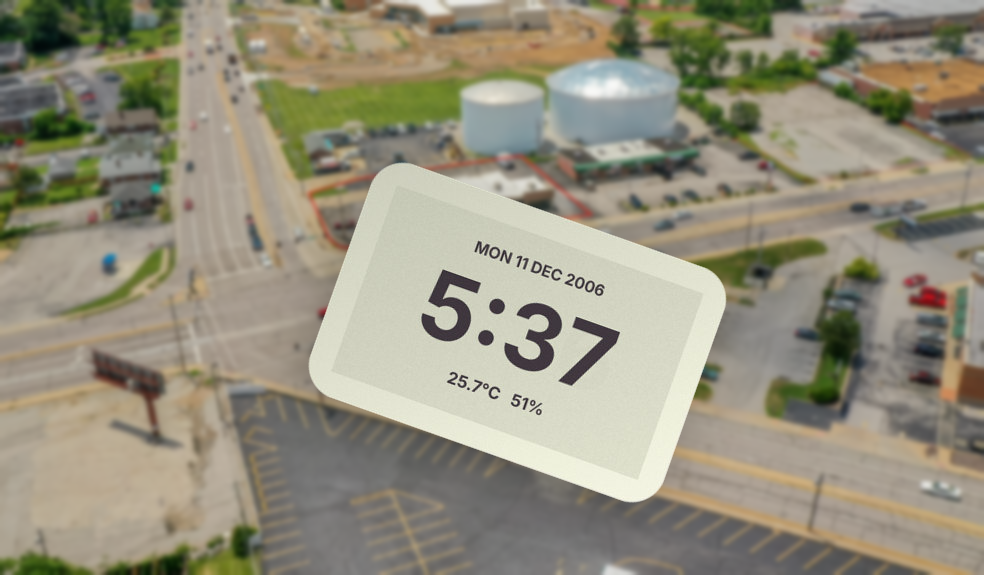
5 h 37 min
